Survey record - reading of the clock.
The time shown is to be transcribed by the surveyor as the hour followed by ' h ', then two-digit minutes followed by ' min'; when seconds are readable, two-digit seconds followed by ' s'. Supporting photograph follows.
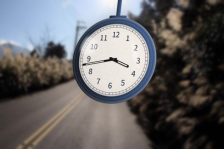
3 h 43 min
